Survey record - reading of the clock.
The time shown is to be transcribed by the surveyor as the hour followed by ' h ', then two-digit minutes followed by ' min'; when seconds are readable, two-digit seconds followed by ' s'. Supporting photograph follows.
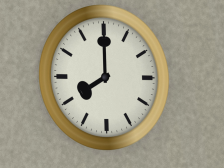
8 h 00 min
